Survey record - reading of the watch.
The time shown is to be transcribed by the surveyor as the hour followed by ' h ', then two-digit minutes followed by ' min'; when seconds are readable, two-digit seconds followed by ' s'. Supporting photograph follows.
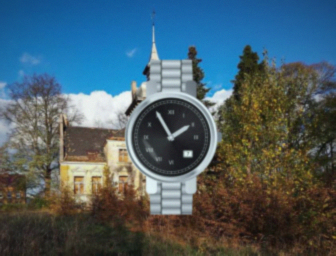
1 h 55 min
